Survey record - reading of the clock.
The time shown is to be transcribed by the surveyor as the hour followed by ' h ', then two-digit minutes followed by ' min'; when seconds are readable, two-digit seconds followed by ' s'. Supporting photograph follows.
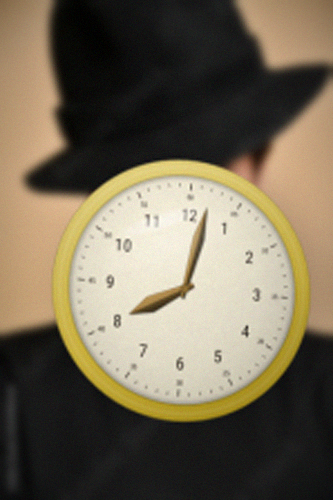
8 h 02 min
